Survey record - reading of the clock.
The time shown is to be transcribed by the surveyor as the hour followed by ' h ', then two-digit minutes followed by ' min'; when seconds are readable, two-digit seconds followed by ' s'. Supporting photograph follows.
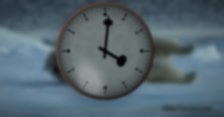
4 h 01 min
